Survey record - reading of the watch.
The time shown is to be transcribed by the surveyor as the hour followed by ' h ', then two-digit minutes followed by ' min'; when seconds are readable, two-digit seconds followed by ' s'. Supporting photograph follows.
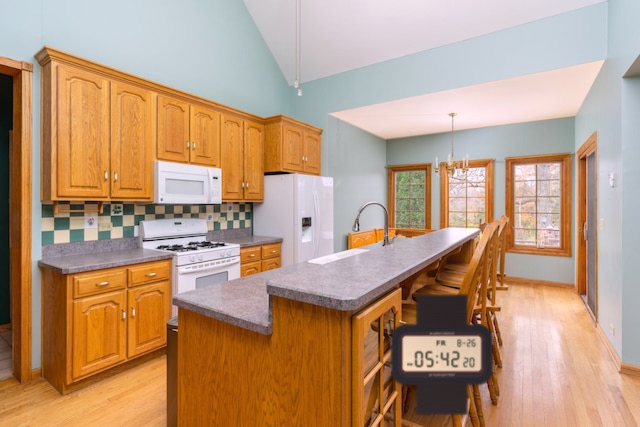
5 h 42 min
